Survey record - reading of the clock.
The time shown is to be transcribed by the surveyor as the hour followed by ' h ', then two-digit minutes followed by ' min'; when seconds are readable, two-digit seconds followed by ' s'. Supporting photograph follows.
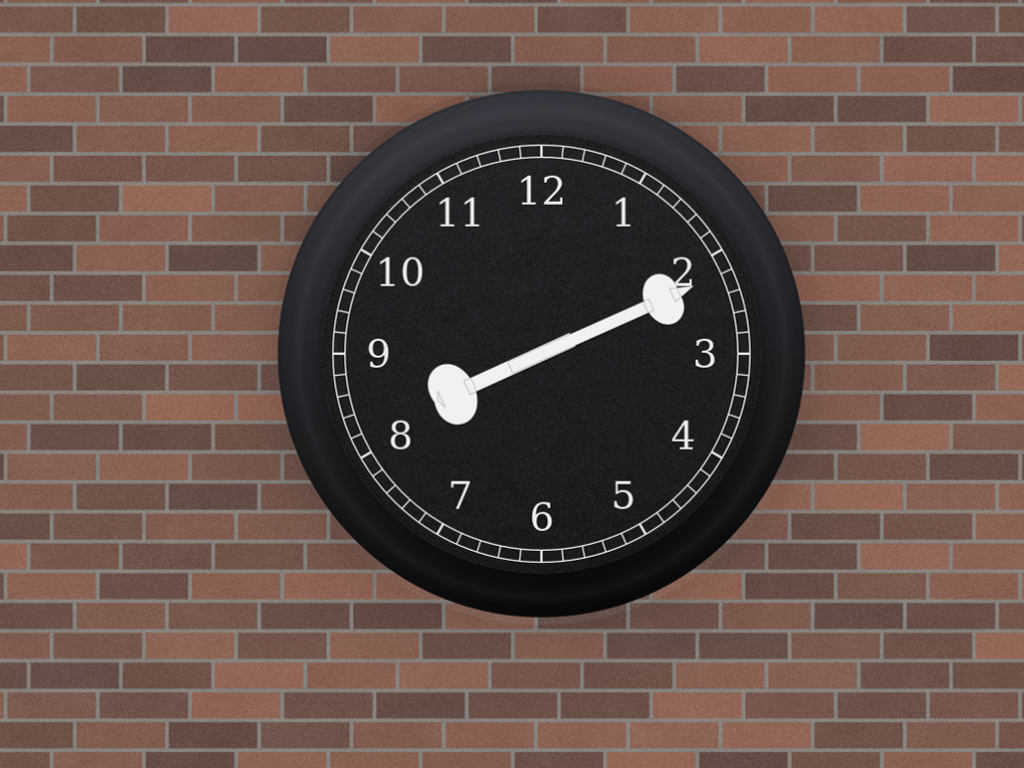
8 h 11 min
